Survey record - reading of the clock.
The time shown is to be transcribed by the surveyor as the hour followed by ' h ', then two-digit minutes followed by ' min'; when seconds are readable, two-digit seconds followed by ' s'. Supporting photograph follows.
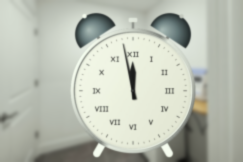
11 h 58 min
